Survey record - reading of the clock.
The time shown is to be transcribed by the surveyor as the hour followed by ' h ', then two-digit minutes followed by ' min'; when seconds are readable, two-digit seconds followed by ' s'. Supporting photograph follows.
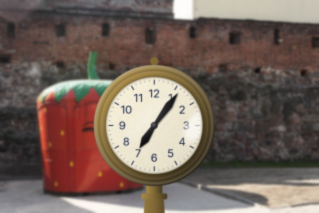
7 h 06 min
